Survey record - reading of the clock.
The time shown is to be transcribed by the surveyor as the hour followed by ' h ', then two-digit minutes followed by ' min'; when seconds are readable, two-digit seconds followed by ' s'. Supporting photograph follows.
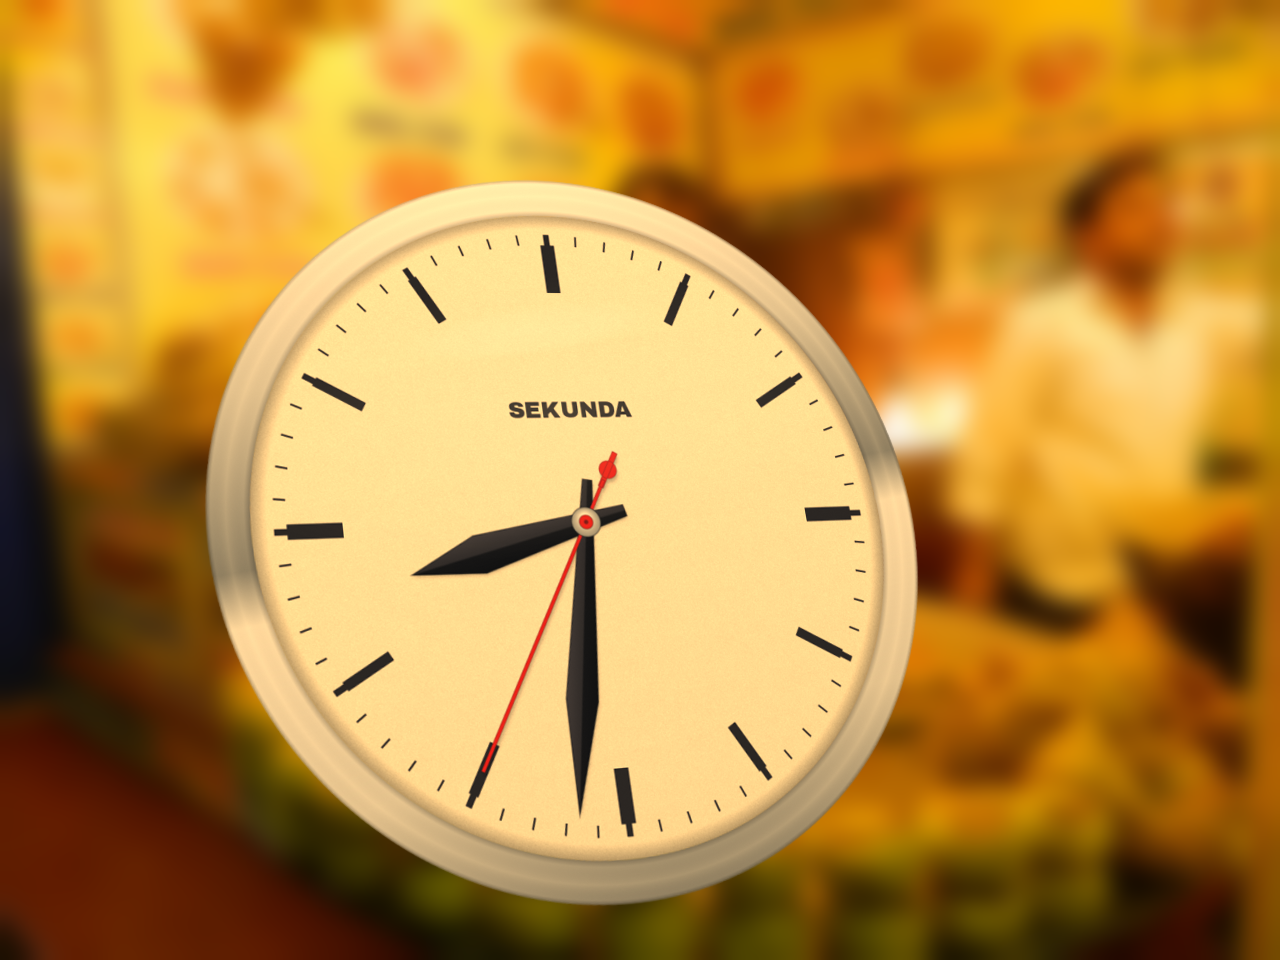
8 h 31 min 35 s
